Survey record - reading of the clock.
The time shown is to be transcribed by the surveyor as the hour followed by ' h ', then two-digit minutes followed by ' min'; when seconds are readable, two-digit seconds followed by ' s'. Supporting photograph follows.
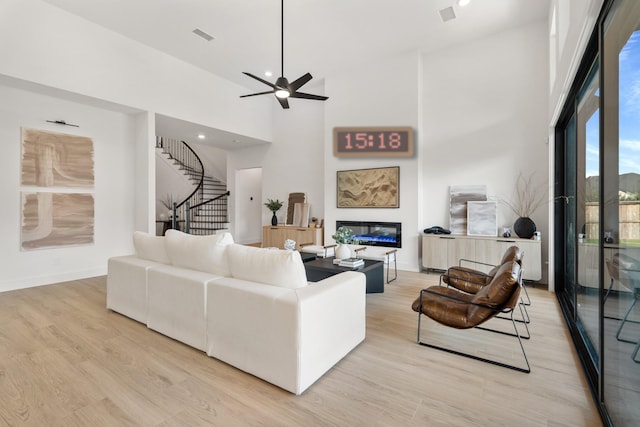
15 h 18 min
